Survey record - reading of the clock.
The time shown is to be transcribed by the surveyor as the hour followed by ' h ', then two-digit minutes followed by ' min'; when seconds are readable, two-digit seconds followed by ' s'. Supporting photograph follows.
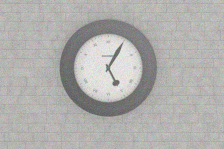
5 h 05 min
